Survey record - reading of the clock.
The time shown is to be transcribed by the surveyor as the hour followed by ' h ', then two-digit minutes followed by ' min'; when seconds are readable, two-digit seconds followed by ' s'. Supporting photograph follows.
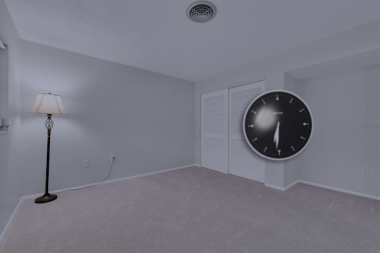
6 h 31 min
